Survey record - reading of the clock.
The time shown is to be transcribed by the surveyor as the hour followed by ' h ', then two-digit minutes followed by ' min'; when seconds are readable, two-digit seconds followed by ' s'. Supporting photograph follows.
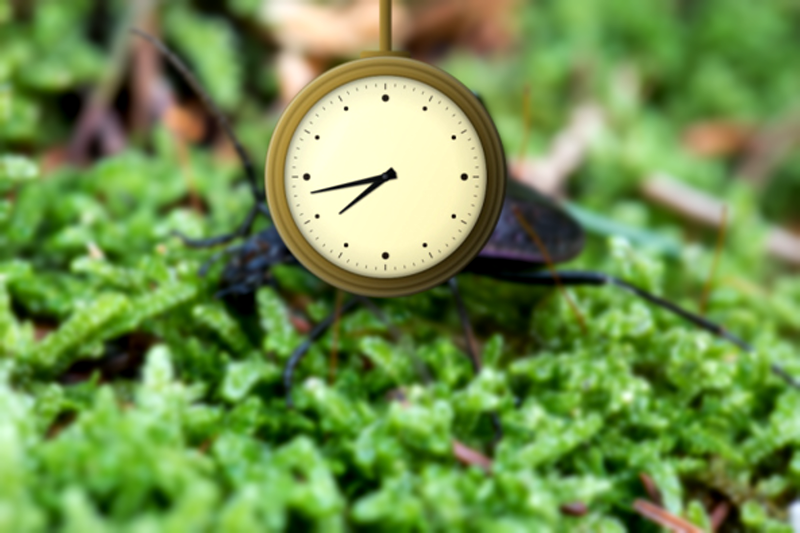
7 h 43 min
